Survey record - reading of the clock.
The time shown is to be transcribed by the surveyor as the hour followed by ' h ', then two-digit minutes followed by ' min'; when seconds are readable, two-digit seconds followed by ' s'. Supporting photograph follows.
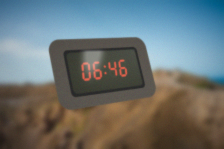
6 h 46 min
